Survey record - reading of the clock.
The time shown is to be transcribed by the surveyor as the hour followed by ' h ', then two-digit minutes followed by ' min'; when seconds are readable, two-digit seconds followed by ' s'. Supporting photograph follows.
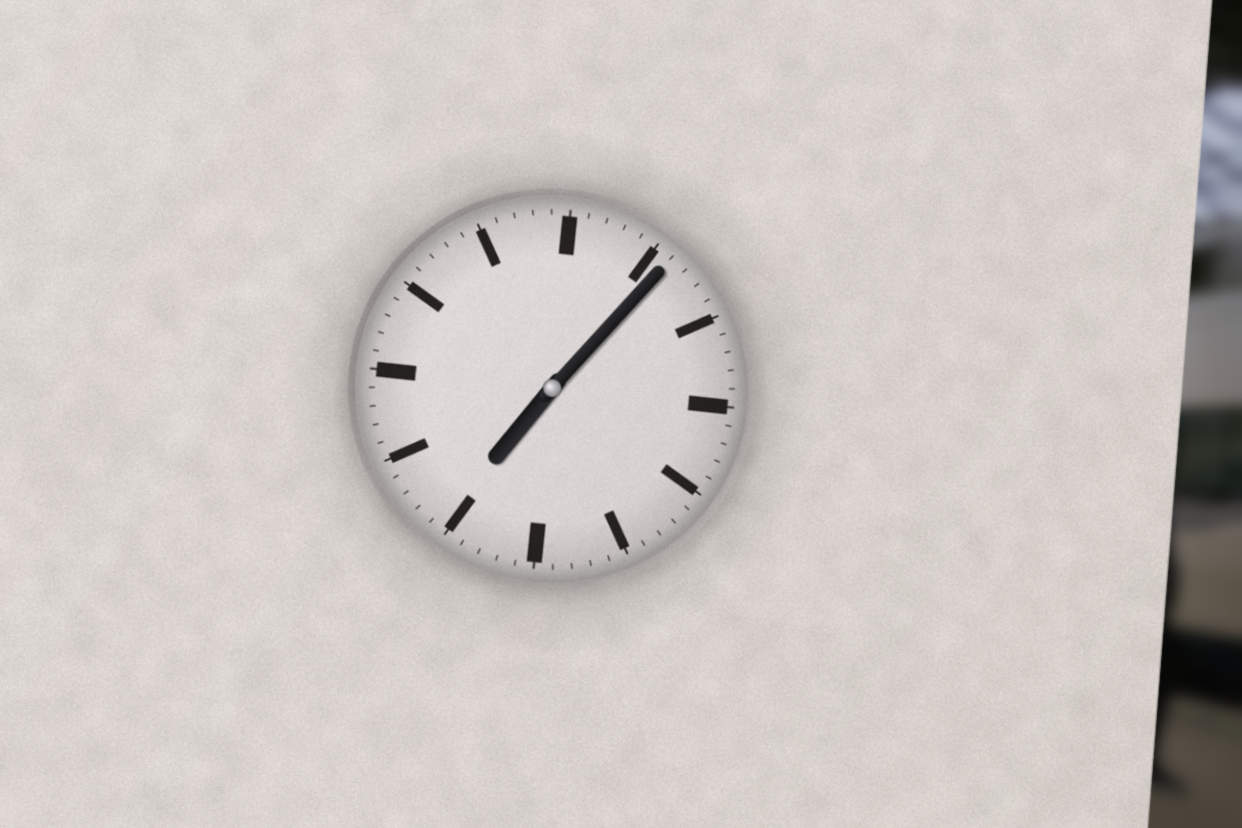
7 h 06 min
